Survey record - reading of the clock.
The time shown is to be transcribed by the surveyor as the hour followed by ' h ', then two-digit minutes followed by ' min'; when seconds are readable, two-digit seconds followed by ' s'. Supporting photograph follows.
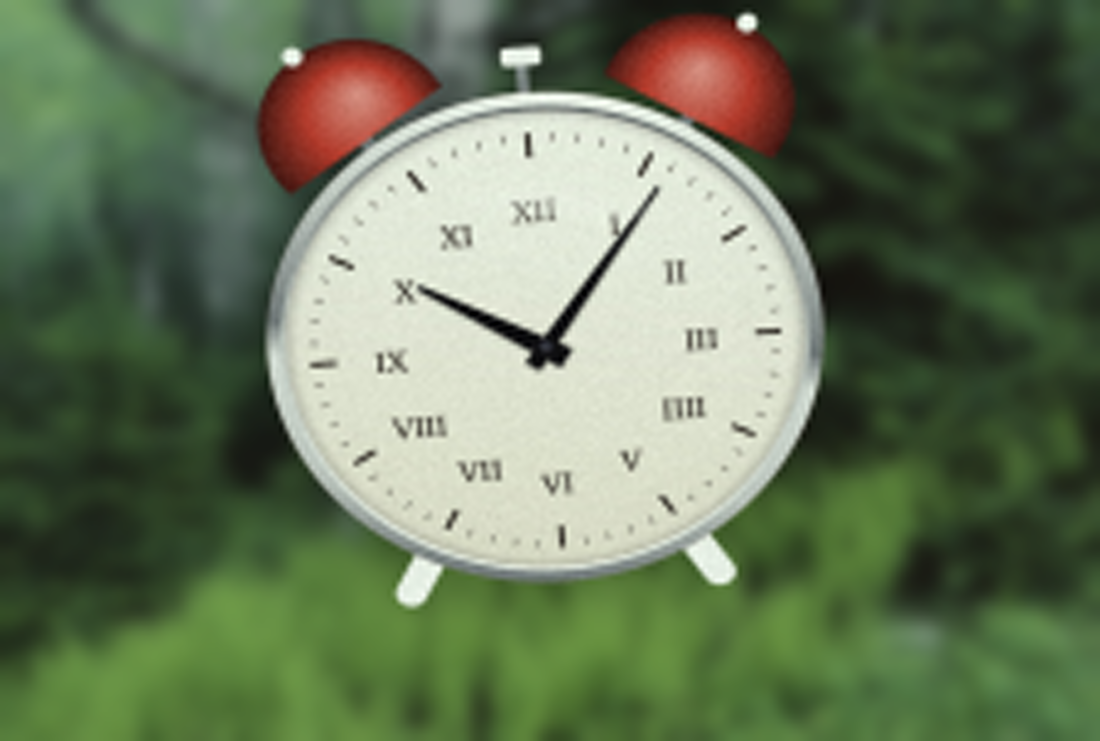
10 h 06 min
